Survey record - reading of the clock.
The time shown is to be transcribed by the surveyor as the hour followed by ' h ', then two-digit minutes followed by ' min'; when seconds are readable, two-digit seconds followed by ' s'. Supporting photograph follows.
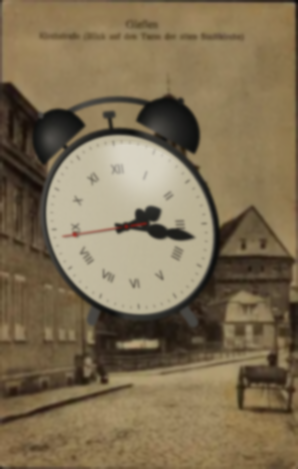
2 h 16 min 44 s
